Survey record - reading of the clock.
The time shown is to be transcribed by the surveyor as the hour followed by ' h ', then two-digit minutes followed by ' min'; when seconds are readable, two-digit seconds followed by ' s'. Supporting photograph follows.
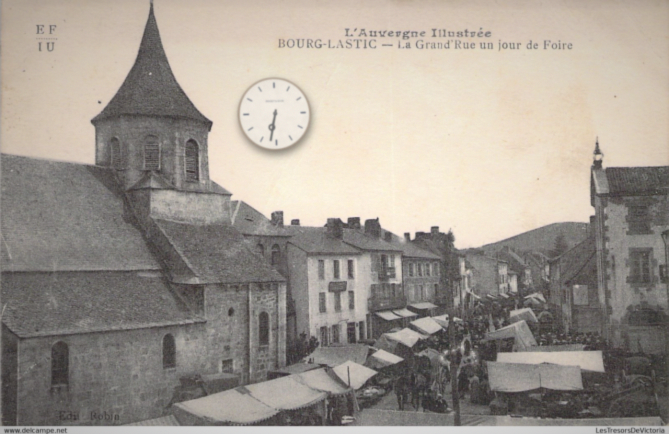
6 h 32 min
